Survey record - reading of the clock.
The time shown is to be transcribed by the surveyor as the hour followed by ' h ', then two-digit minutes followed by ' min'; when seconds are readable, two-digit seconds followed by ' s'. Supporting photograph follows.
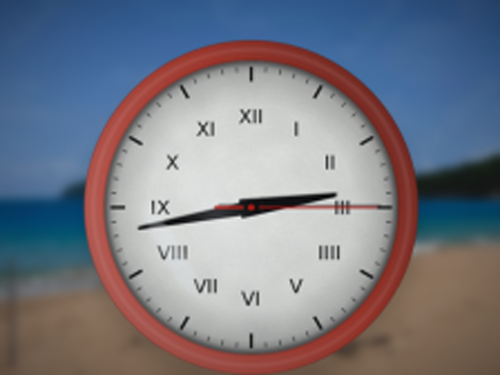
2 h 43 min 15 s
